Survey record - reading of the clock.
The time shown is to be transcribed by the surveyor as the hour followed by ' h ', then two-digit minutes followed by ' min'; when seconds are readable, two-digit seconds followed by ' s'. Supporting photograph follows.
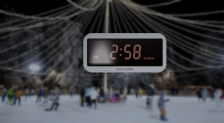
2 h 58 min
